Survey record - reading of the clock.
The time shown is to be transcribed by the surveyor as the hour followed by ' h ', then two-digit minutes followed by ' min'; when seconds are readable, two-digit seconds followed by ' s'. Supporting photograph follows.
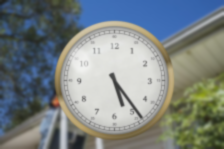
5 h 24 min
